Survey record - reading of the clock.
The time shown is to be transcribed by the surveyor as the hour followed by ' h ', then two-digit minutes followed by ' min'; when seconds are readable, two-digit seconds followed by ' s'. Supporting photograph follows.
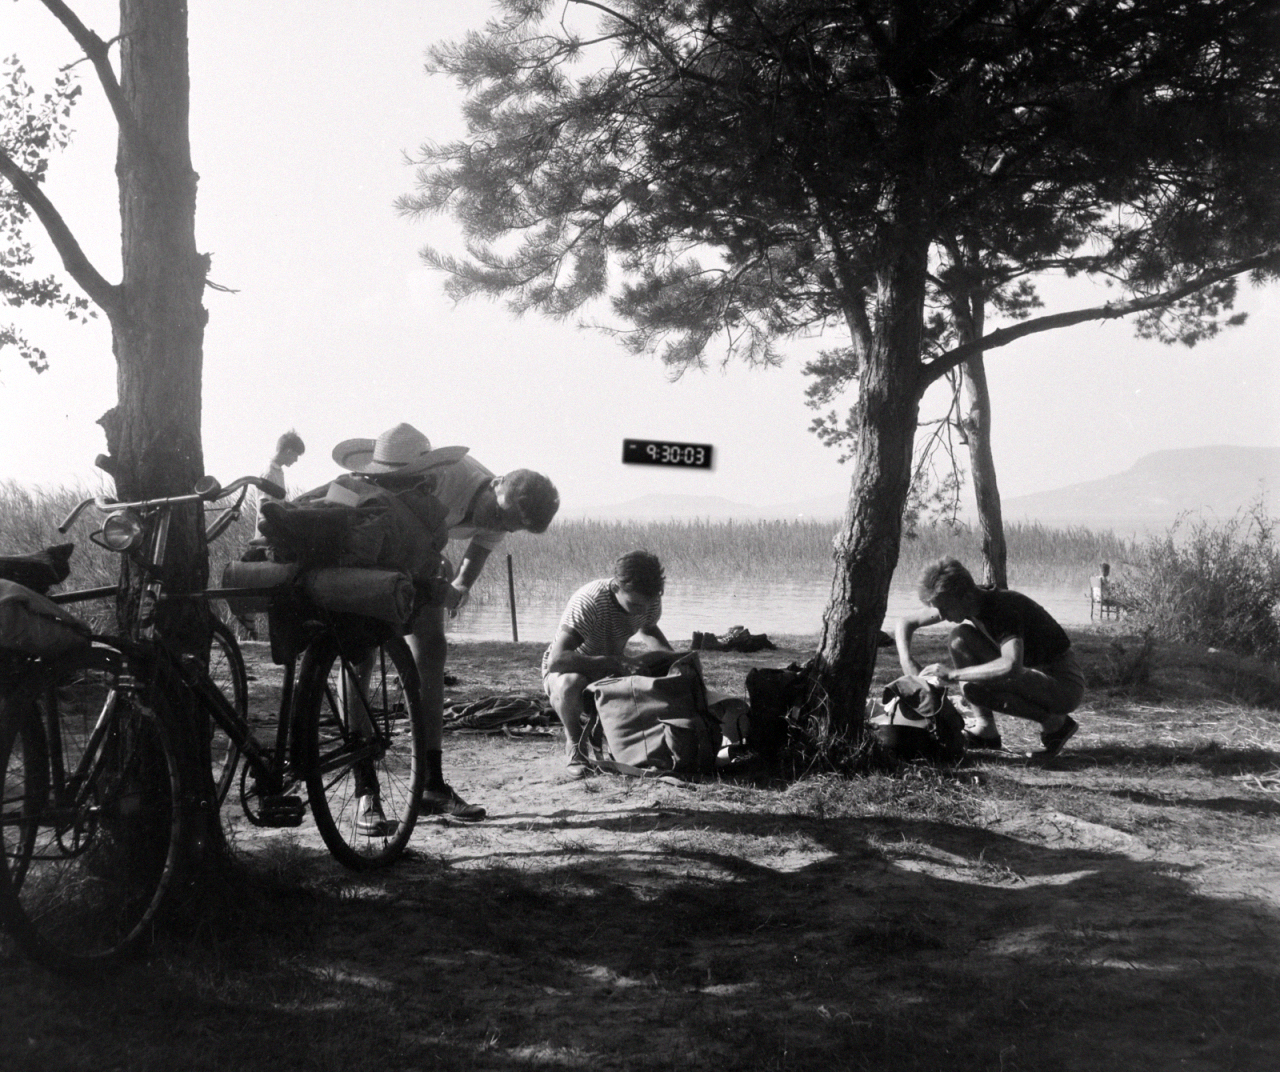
9 h 30 min 03 s
